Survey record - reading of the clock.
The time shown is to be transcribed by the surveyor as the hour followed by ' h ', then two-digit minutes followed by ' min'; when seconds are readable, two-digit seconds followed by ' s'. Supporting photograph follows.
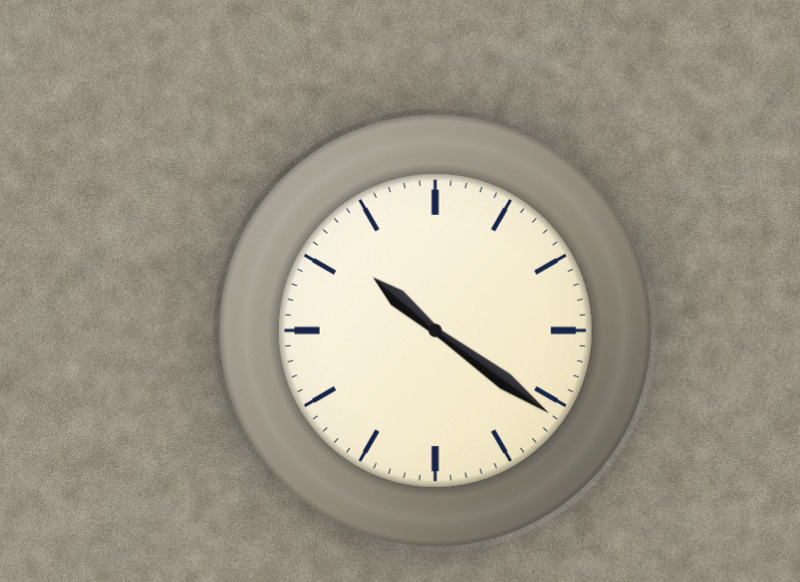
10 h 21 min
